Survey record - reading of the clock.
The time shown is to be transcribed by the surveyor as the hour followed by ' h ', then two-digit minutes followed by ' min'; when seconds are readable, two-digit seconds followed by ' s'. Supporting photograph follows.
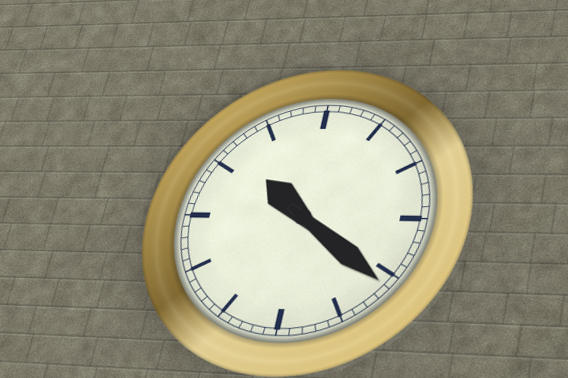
10 h 21 min
